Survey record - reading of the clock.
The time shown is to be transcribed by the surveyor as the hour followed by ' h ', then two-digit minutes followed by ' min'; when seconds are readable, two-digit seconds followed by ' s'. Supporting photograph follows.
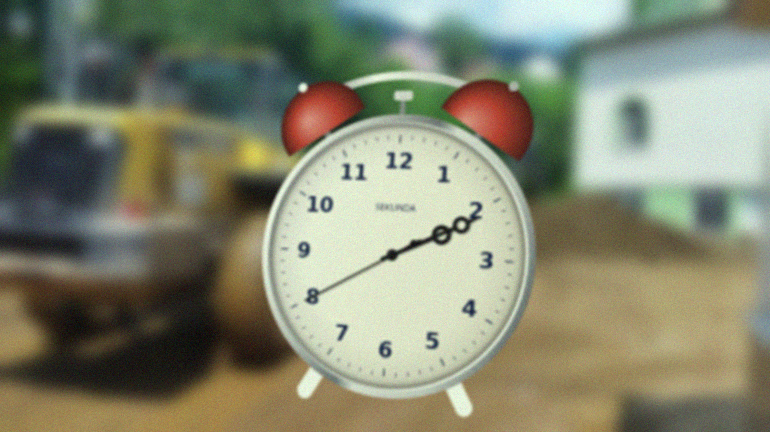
2 h 10 min 40 s
